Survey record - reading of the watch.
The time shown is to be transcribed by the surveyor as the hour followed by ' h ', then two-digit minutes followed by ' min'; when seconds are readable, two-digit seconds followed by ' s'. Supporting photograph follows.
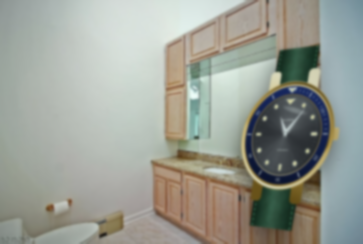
11 h 06 min
